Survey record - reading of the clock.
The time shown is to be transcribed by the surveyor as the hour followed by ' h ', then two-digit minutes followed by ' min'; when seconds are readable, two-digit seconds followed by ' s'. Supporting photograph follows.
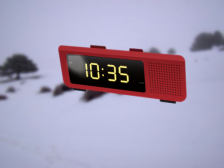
10 h 35 min
